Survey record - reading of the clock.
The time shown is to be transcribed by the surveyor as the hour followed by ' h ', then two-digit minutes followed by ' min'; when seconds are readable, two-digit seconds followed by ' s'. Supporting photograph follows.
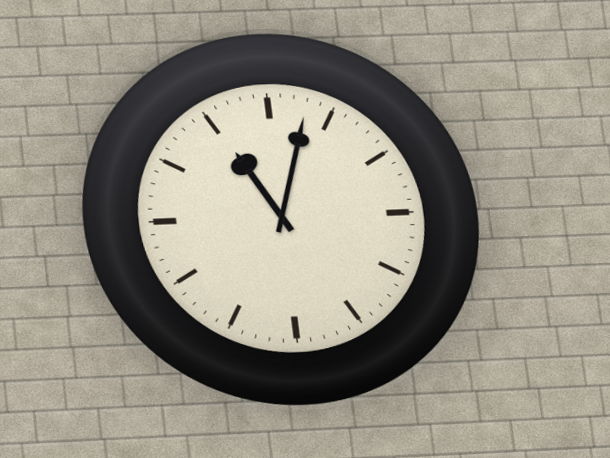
11 h 03 min
